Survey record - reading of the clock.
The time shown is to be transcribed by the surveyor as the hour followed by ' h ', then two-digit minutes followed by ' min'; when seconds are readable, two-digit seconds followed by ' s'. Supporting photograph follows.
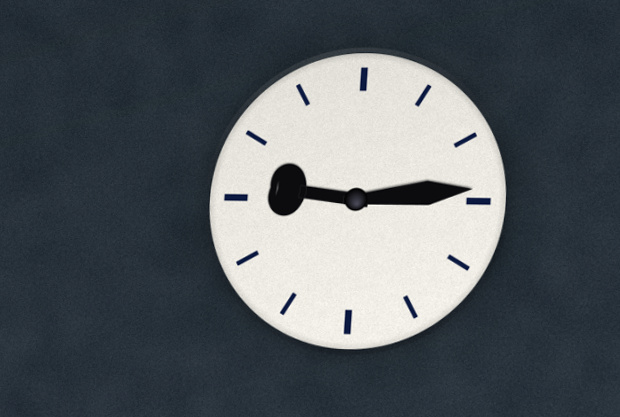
9 h 14 min
